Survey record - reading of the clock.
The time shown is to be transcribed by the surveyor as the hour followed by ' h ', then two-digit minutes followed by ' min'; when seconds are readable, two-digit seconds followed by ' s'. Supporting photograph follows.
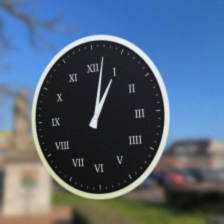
1 h 02 min
